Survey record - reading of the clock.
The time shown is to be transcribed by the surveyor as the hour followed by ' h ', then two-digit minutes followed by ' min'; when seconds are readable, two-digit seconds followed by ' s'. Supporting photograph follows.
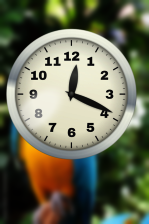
12 h 19 min
